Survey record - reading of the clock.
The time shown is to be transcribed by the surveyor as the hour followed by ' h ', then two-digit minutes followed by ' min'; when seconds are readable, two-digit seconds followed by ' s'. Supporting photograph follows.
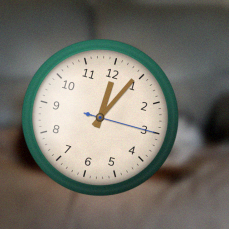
12 h 04 min 15 s
